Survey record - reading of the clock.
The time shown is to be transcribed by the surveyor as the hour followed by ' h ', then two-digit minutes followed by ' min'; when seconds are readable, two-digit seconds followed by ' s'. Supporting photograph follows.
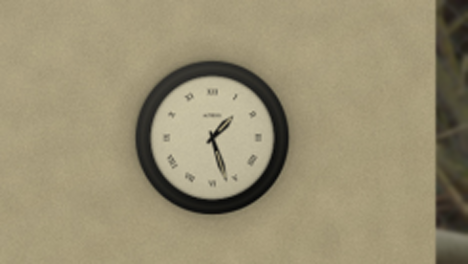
1 h 27 min
